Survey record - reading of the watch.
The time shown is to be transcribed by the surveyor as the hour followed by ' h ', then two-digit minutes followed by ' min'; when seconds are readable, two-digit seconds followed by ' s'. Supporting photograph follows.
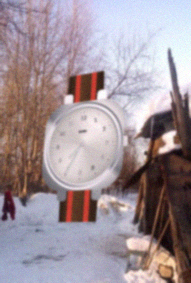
7 h 35 min
